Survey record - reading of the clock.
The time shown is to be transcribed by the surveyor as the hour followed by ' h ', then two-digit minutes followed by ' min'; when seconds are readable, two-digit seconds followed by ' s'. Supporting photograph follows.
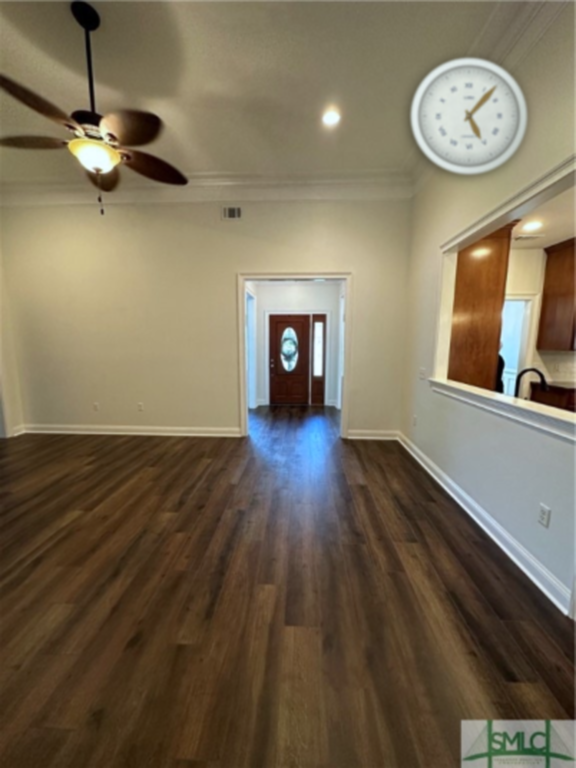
5 h 07 min
